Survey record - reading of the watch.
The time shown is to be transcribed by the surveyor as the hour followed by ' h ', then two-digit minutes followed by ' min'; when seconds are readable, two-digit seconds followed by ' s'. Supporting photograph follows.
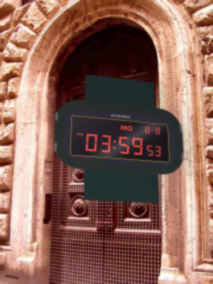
3 h 59 min 53 s
